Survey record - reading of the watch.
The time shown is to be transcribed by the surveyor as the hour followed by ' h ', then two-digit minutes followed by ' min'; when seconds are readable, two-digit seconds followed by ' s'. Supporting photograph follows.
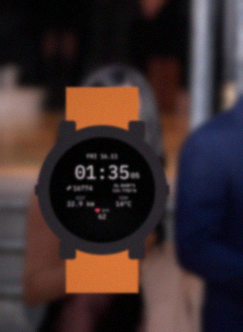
1 h 35 min
